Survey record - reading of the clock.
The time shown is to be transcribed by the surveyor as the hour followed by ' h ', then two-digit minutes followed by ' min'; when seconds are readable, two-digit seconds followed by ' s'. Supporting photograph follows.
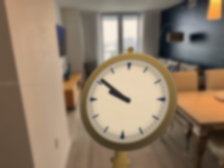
9 h 51 min
